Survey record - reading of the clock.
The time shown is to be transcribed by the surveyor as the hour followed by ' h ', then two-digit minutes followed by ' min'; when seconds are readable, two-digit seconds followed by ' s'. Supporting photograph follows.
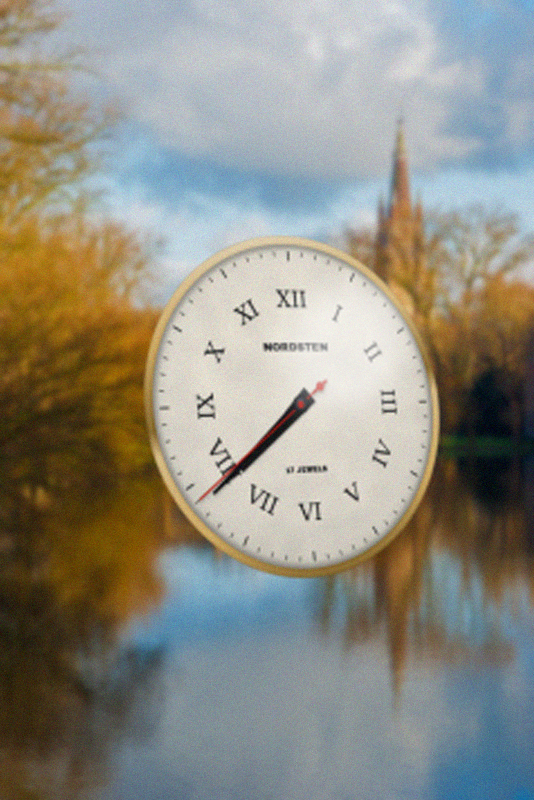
7 h 38 min 39 s
